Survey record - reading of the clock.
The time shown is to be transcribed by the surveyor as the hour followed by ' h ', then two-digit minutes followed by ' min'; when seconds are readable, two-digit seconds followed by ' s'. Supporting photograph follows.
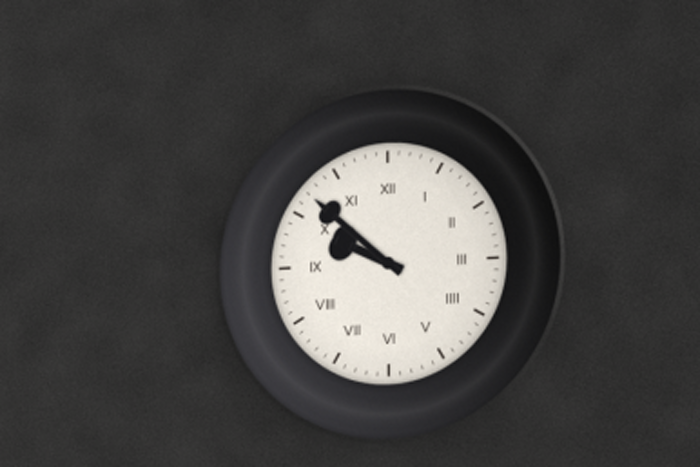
9 h 52 min
